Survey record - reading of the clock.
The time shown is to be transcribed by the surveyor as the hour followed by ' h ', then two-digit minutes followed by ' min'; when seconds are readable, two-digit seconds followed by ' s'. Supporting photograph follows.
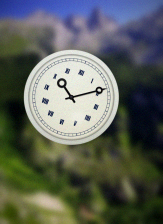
10 h 09 min
